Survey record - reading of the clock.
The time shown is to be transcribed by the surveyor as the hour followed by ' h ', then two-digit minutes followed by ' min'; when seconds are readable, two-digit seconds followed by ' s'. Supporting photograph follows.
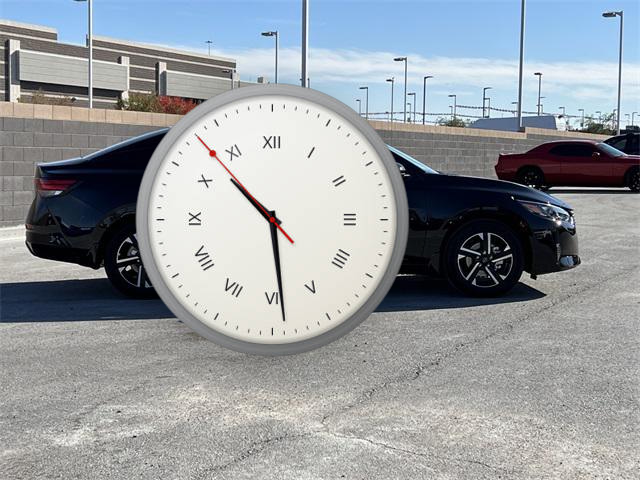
10 h 28 min 53 s
